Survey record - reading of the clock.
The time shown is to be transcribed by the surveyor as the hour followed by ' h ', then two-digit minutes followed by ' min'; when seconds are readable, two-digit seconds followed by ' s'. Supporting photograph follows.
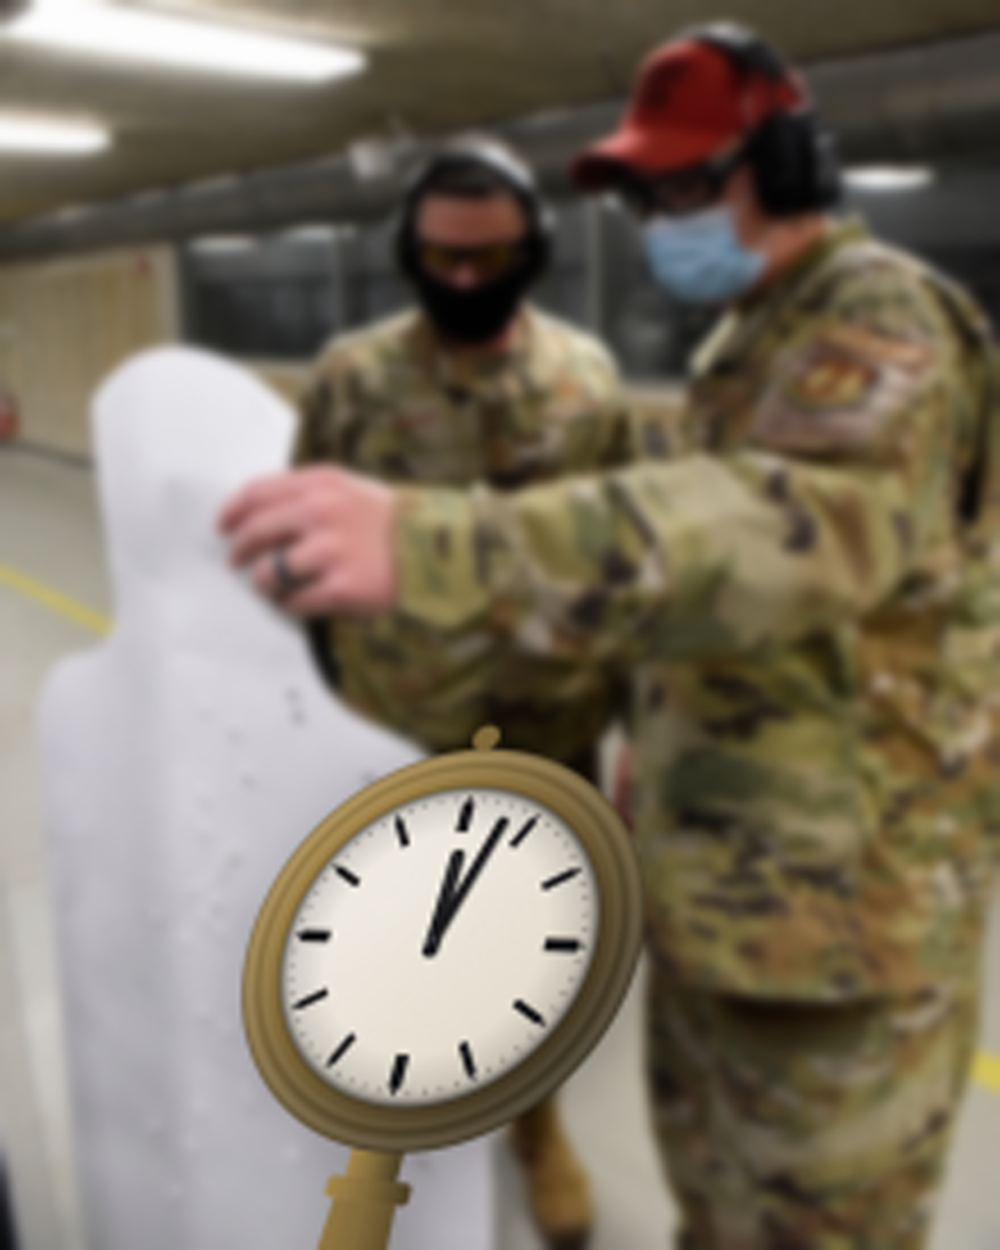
12 h 03 min
